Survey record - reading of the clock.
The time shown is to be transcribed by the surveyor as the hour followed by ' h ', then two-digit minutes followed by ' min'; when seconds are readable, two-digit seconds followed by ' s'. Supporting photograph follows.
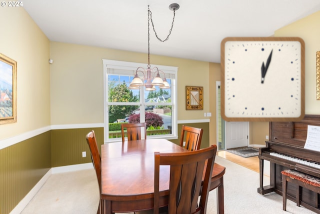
12 h 03 min
